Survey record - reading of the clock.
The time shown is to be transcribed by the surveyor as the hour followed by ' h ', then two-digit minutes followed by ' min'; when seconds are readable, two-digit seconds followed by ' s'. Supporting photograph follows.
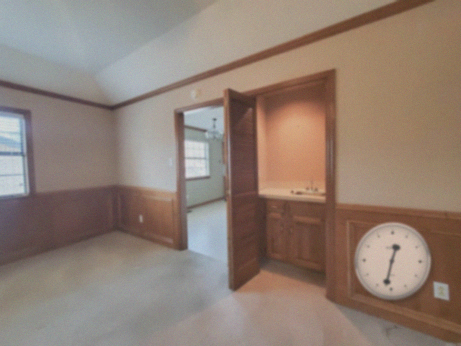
12 h 32 min
